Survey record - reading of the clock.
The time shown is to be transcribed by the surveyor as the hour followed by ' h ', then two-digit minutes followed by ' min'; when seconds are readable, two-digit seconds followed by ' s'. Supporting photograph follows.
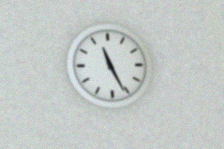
11 h 26 min
